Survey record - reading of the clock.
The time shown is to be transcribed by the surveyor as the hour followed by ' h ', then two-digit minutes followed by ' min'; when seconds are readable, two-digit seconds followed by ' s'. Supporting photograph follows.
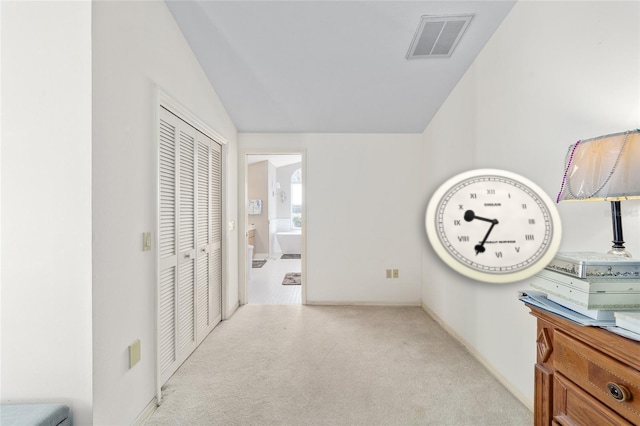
9 h 35 min
